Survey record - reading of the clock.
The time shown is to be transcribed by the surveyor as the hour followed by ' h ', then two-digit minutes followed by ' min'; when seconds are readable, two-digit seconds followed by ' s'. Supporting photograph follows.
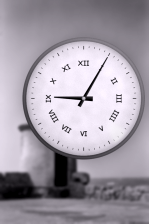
9 h 05 min
